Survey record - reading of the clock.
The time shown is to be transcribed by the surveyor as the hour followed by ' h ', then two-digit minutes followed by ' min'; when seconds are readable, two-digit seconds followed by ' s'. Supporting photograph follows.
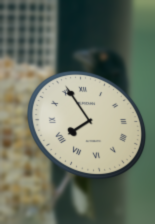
7 h 56 min
